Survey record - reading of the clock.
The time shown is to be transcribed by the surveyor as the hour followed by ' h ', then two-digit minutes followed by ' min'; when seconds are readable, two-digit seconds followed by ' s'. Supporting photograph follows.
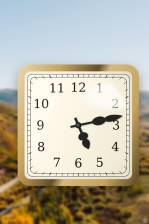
5 h 13 min
